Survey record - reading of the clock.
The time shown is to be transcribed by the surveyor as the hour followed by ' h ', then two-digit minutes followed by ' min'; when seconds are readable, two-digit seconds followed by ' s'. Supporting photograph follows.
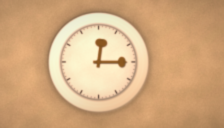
12 h 15 min
